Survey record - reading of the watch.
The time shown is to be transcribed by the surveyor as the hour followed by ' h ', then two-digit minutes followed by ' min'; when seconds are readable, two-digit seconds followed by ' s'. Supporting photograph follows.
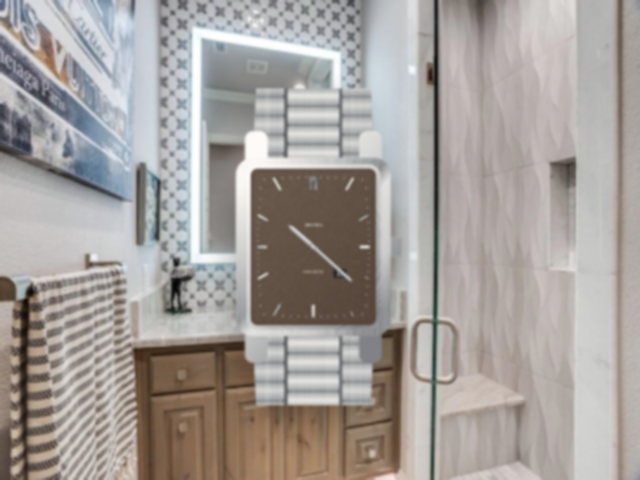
10 h 22 min
